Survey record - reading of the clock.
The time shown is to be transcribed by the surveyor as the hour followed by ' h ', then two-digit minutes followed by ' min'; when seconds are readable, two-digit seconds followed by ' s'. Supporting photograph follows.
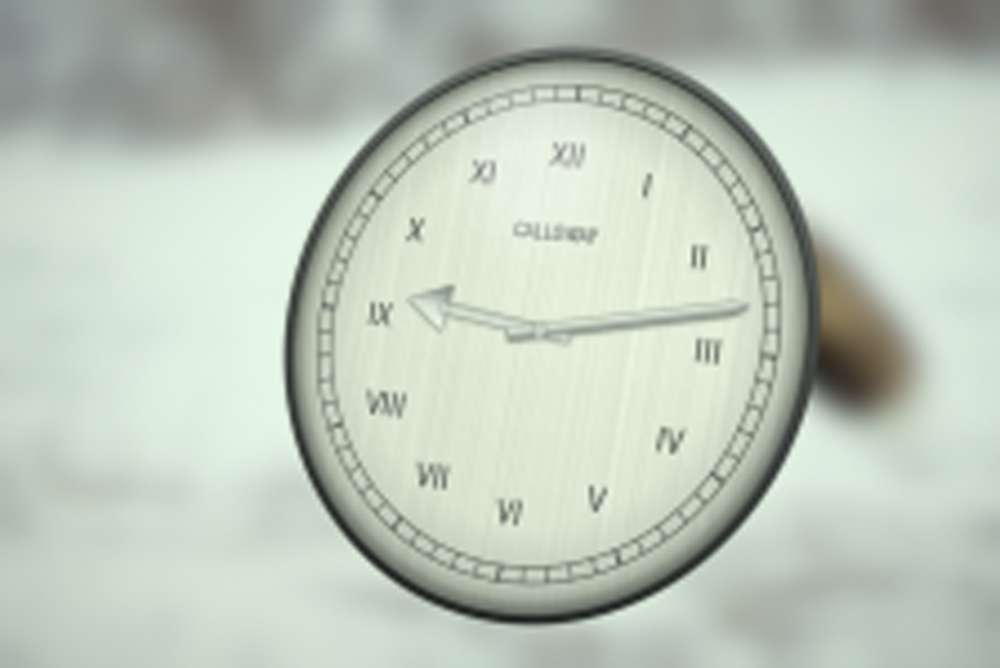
9 h 13 min
